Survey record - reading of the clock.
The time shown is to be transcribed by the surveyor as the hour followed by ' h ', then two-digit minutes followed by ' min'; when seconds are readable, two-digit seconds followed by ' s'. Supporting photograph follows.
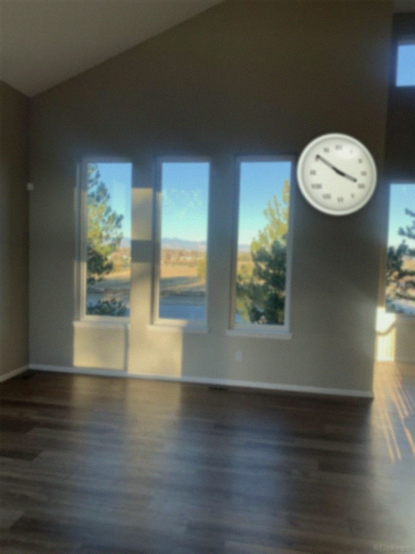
3 h 51 min
